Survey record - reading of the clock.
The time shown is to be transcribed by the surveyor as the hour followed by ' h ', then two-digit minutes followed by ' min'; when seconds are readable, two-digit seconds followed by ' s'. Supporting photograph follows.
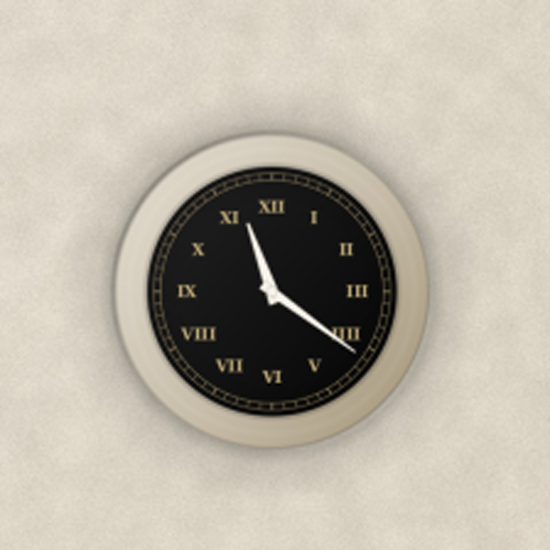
11 h 21 min
